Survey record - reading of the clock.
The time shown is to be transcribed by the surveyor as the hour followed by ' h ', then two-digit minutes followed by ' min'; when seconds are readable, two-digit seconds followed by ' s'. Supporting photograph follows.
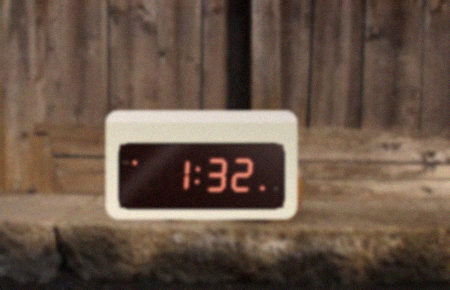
1 h 32 min
